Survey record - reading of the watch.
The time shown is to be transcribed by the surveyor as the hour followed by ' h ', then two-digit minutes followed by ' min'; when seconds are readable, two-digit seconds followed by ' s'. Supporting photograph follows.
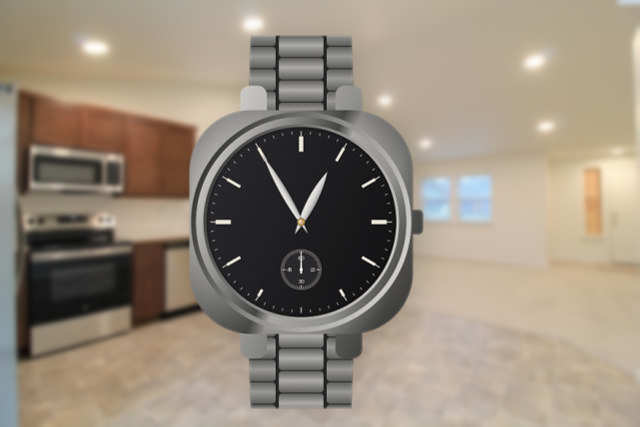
12 h 55 min
